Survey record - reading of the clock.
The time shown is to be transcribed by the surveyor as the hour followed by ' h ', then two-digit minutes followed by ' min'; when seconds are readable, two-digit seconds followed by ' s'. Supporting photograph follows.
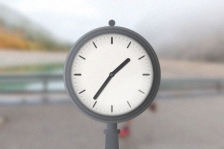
1 h 36 min
